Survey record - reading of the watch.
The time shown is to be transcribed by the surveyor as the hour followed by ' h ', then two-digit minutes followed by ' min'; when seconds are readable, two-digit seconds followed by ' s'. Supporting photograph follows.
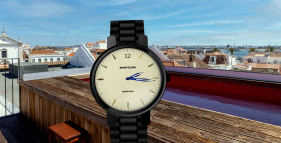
2 h 16 min
